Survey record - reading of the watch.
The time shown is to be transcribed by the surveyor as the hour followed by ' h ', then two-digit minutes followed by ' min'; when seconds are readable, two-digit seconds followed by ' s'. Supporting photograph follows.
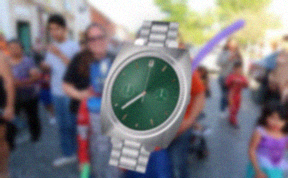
7 h 38 min
